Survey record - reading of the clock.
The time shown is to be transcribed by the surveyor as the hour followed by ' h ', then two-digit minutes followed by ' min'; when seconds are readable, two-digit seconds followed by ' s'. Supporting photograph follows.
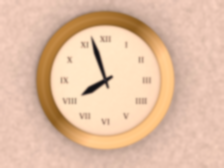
7 h 57 min
